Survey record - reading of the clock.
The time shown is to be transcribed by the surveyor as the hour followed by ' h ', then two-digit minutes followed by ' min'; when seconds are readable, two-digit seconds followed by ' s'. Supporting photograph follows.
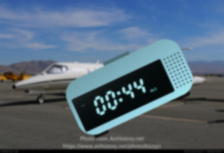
0 h 44 min
